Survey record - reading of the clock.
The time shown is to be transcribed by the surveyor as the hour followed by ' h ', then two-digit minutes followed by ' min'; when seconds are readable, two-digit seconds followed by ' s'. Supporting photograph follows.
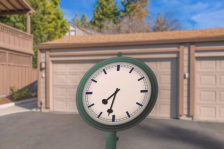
7 h 32 min
